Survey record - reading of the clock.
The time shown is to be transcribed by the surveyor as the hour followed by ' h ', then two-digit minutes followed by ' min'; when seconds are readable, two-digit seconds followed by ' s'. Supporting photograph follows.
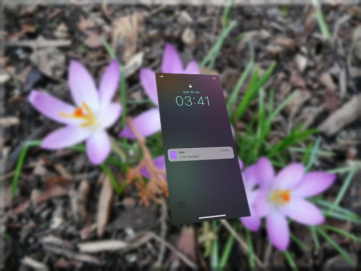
3 h 41 min
